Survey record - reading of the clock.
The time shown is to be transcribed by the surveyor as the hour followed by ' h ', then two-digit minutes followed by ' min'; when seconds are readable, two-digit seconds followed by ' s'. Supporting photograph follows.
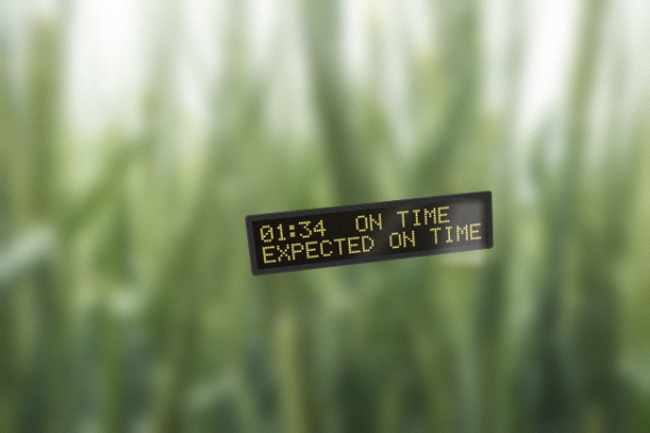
1 h 34 min
